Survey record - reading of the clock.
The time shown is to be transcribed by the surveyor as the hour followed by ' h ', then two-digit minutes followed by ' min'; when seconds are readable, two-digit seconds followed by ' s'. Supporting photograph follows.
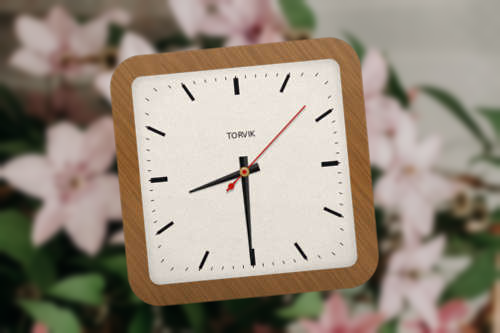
8 h 30 min 08 s
